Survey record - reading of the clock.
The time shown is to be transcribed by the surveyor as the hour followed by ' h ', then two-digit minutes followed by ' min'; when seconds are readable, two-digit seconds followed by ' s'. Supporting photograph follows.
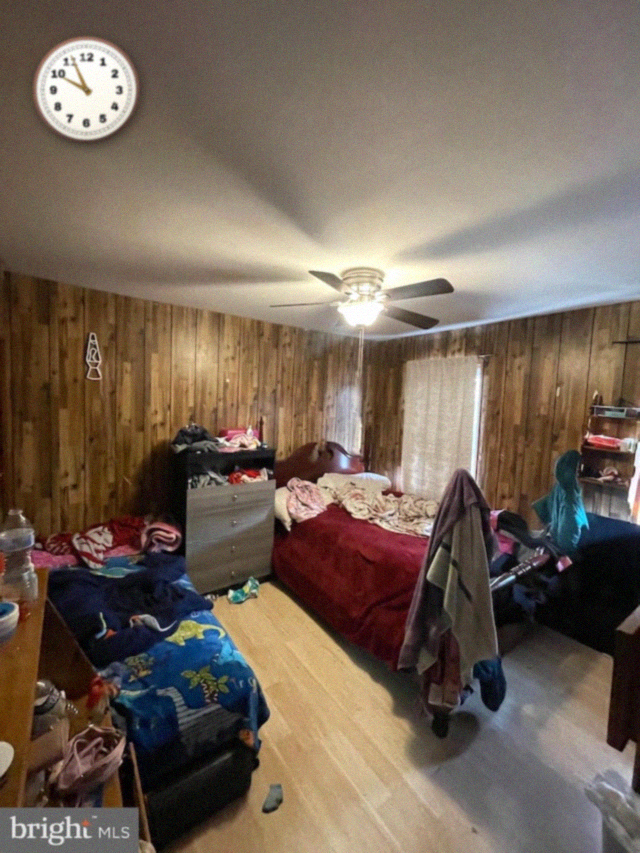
9 h 56 min
